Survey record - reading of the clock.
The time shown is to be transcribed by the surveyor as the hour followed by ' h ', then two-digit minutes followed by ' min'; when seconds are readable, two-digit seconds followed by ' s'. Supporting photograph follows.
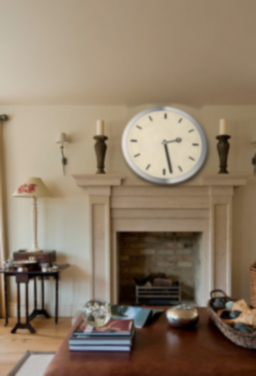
2 h 28 min
